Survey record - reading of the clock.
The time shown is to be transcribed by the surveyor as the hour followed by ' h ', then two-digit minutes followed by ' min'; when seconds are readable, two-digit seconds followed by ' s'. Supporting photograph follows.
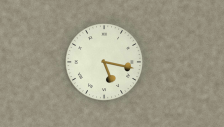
5 h 17 min
